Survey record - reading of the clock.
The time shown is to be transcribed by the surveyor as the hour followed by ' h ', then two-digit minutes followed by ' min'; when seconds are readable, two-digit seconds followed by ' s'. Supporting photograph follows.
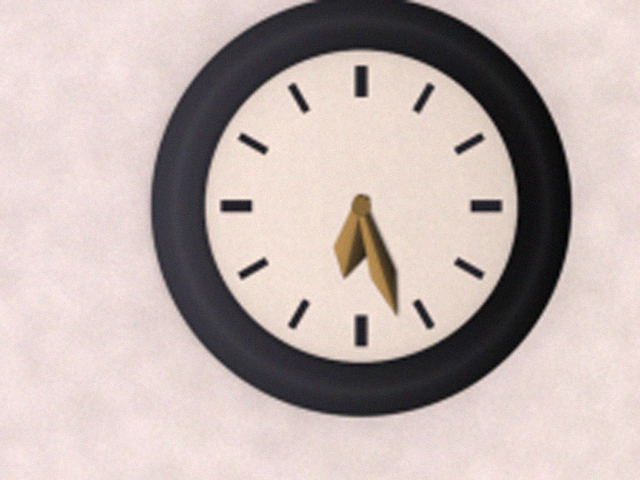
6 h 27 min
